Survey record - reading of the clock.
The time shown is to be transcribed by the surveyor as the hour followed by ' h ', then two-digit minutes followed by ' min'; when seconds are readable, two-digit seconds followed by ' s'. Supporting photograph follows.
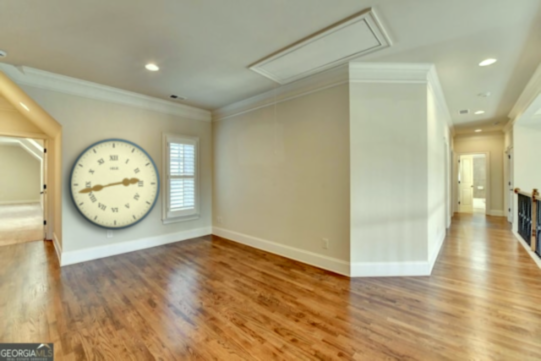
2 h 43 min
